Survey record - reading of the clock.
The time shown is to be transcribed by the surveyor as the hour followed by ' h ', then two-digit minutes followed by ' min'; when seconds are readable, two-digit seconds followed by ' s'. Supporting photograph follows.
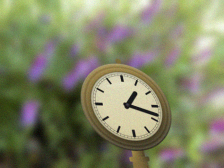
1 h 18 min
